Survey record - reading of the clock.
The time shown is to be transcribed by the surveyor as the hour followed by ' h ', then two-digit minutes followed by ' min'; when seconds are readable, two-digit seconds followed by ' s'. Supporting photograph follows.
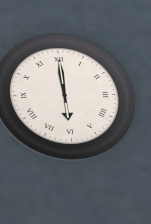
6 h 00 min
